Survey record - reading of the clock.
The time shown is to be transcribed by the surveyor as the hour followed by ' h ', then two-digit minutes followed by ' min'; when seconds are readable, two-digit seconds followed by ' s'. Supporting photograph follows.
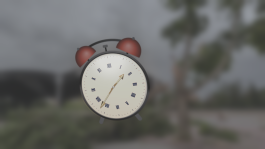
1 h 37 min
